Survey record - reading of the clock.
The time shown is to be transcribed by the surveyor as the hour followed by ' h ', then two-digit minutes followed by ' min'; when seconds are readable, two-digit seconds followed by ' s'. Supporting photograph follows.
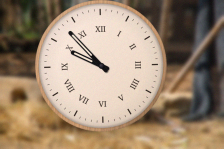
9 h 53 min
